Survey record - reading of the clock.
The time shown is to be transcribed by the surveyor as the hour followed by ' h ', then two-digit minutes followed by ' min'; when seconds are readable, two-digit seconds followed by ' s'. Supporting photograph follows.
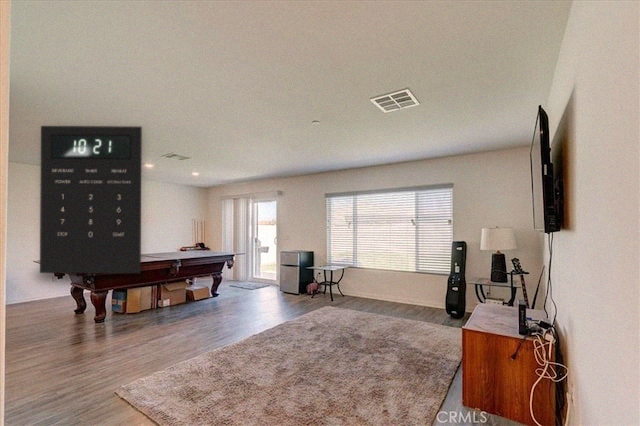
10 h 21 min
